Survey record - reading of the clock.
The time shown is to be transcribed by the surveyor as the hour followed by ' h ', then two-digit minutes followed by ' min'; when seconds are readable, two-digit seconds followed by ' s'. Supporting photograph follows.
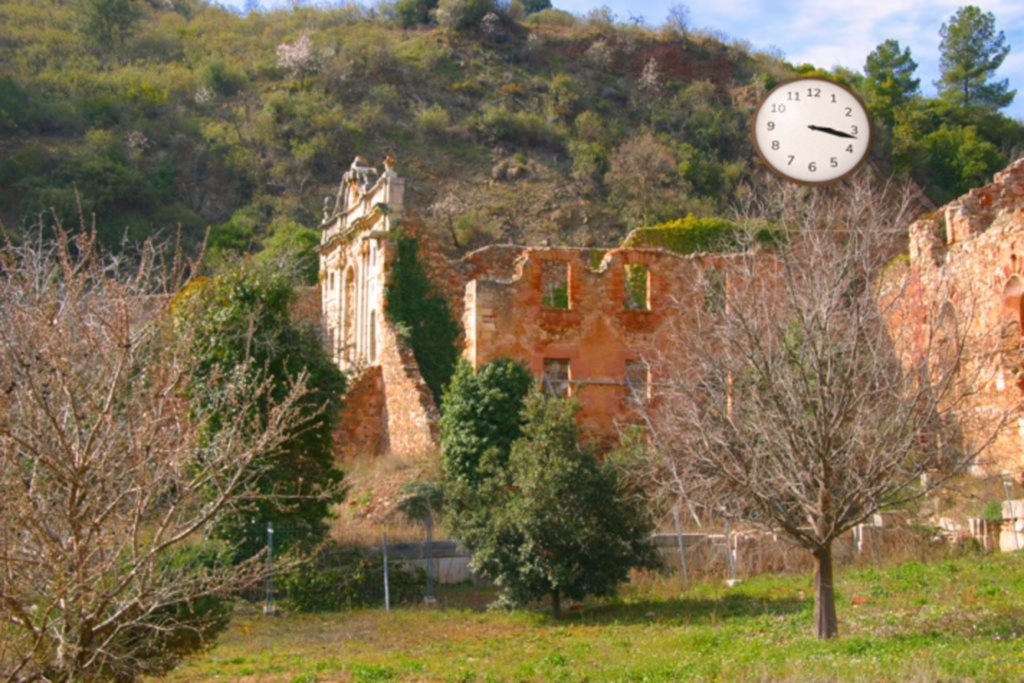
3 h 17 min
